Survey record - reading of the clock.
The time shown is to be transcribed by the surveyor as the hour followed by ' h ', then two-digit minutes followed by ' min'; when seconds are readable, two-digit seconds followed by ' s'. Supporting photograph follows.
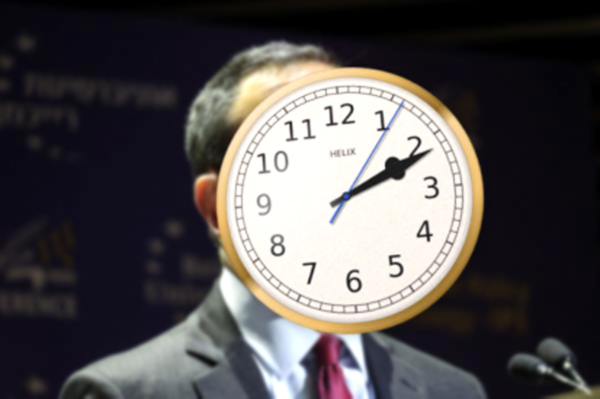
2 h 11 min 06 s
